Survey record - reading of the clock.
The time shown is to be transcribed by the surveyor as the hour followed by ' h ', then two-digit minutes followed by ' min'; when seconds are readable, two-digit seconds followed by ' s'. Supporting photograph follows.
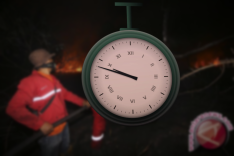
9 h 48 min
